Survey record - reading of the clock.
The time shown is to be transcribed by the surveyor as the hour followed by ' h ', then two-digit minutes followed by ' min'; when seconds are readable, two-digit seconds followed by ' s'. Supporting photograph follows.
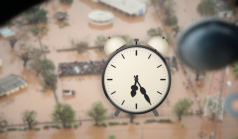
6 h 25 min
